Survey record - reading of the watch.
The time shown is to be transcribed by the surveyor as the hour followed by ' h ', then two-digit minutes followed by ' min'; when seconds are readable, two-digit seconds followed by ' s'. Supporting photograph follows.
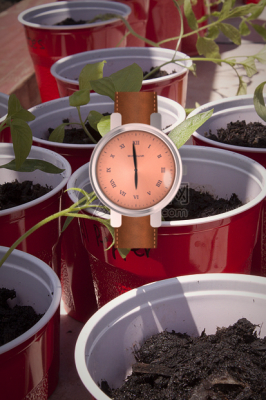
5 h 59 min
